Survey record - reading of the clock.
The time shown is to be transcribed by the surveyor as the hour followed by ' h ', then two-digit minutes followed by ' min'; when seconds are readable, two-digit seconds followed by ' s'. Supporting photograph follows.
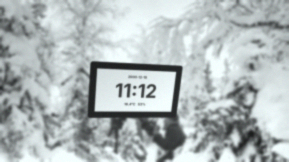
11 h 12 min
